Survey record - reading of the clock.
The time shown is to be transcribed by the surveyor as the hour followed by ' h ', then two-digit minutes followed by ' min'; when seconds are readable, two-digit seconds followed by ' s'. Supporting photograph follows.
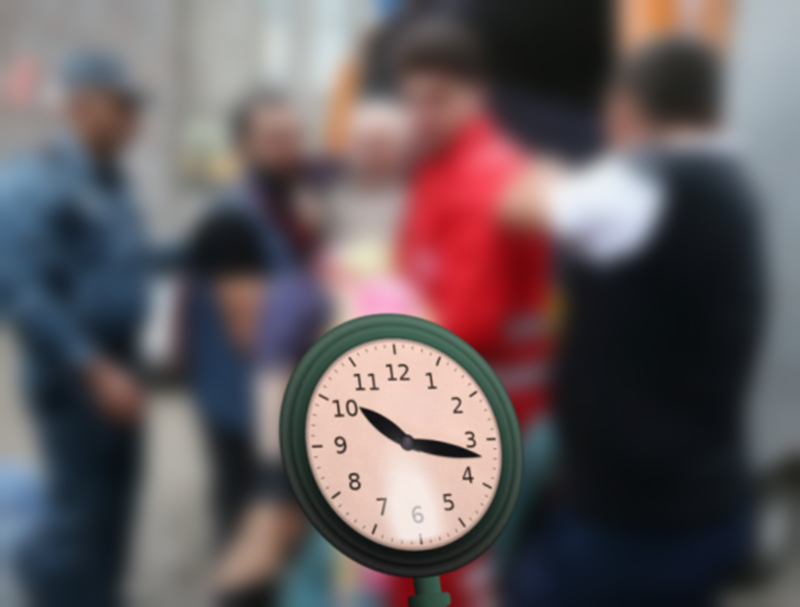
10 h 17 min
